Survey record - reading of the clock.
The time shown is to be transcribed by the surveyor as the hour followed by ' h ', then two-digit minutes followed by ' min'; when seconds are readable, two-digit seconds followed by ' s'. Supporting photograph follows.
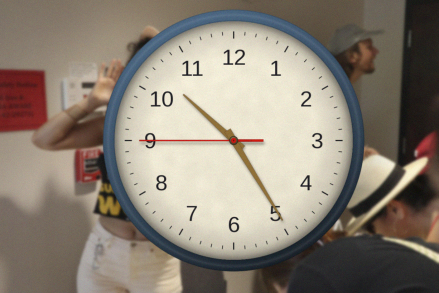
10 h 24 min 45 s
